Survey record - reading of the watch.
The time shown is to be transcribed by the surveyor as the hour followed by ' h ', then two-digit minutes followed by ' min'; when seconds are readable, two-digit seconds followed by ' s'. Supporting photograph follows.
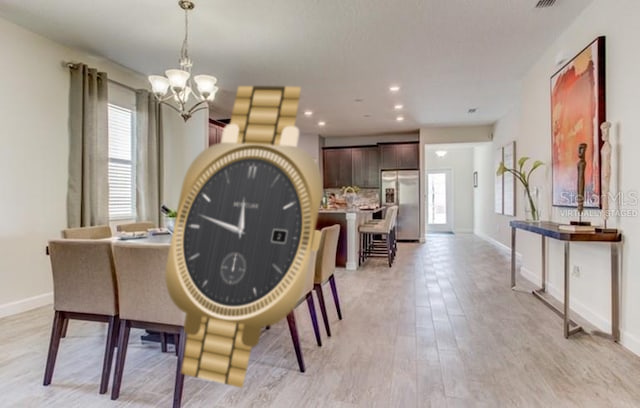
11 h 47 min
